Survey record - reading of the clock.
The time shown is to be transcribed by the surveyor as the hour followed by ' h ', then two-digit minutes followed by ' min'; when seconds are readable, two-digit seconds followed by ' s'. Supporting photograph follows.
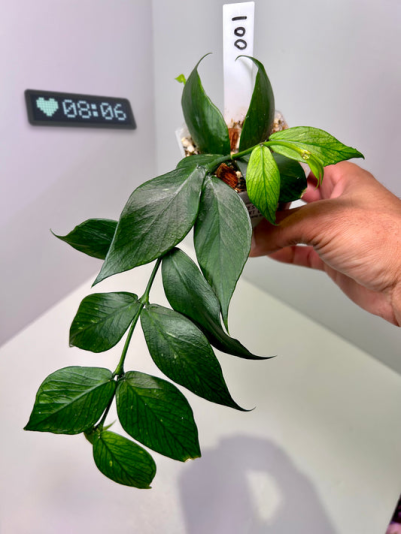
8 h 06 min
